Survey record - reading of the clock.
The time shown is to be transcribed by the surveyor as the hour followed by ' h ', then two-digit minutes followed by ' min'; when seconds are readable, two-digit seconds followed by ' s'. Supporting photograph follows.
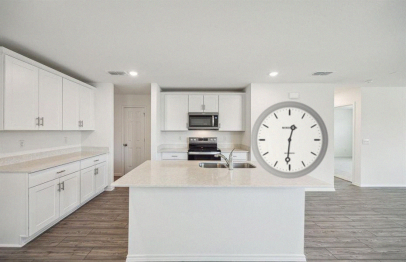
12 h 31 min
